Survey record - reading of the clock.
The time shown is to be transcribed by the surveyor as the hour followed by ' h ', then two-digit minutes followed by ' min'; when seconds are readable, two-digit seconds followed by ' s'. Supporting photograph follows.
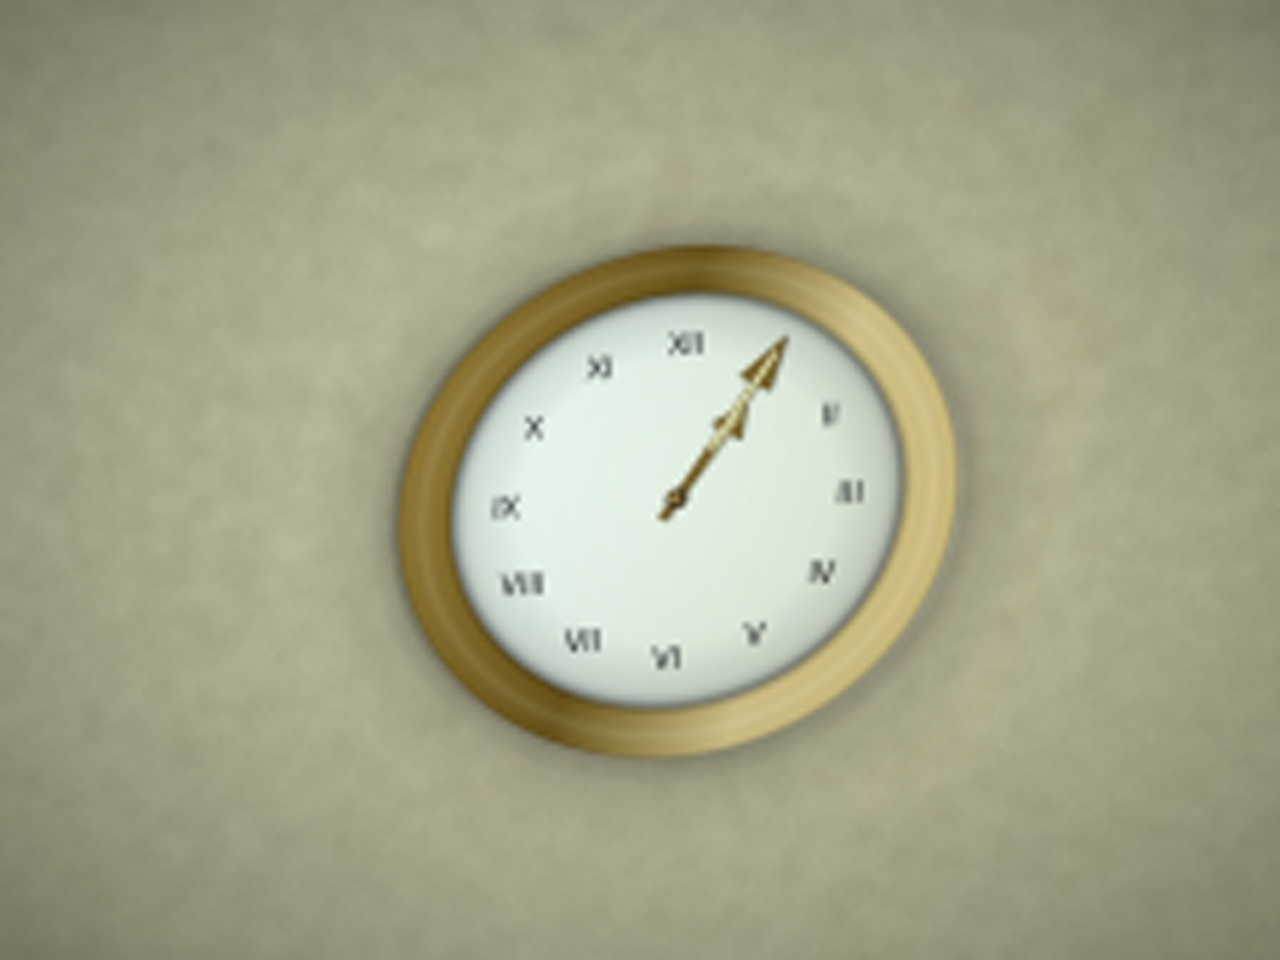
1 h 05 min
